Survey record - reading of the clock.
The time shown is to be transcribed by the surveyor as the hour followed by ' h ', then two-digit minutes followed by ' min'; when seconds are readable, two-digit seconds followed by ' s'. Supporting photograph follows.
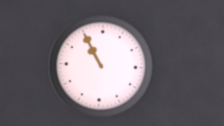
10 h 55 min
